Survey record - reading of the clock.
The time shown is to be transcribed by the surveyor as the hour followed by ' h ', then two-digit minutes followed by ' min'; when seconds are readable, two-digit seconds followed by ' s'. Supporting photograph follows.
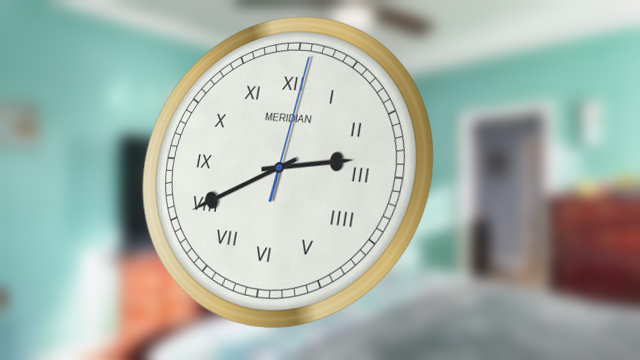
2 h 40 min 01 s
